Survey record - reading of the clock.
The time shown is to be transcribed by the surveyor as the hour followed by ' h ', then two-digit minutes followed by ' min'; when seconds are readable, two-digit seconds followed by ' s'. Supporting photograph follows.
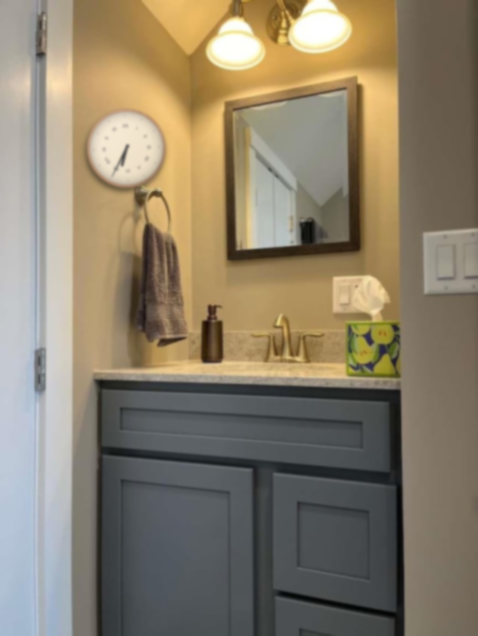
6 h 35 min
